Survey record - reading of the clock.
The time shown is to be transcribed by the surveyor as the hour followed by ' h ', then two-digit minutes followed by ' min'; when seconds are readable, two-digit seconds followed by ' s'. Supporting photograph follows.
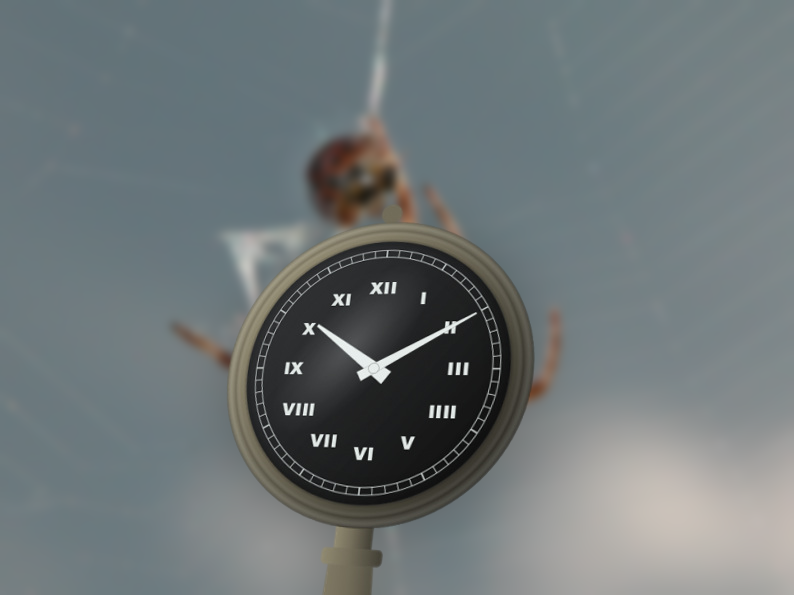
10 h 10 min
